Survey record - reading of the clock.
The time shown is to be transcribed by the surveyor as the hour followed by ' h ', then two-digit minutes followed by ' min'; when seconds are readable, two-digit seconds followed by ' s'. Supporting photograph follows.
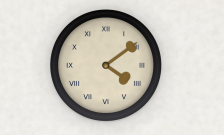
4 h 09 min
